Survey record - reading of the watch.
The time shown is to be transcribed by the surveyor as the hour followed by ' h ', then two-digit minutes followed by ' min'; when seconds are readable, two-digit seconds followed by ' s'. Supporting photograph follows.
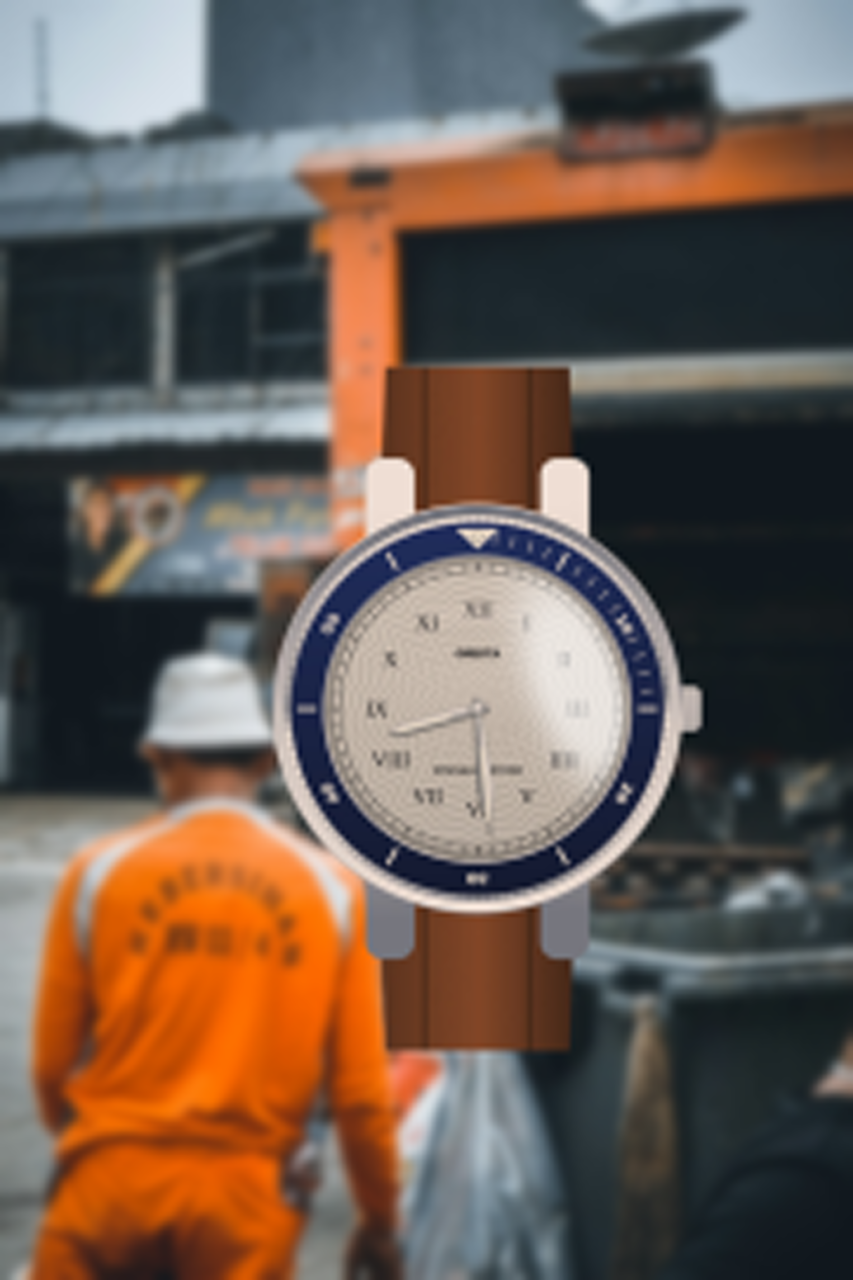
8 h 29 min
